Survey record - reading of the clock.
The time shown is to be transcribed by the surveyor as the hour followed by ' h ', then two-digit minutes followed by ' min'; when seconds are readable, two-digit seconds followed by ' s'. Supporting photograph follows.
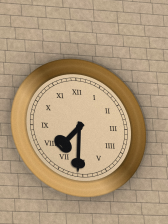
7 h 31 min
